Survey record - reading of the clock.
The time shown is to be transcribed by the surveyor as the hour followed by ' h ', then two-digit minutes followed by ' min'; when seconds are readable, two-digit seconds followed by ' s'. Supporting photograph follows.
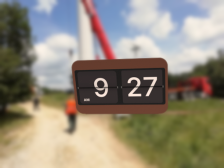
9 h 27 min
